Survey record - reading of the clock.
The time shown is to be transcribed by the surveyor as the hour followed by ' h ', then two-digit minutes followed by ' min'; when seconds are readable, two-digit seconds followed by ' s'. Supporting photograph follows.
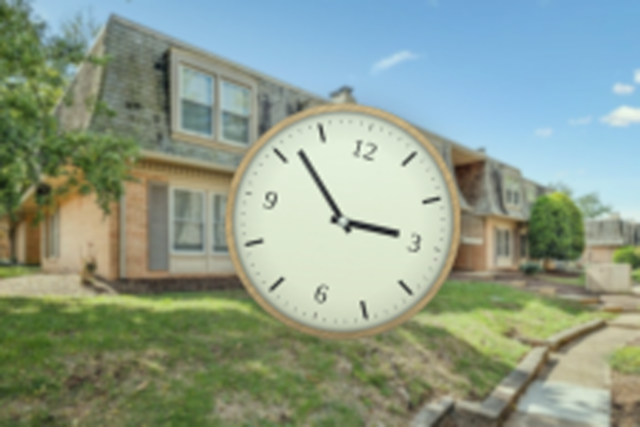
2 h 52 min
